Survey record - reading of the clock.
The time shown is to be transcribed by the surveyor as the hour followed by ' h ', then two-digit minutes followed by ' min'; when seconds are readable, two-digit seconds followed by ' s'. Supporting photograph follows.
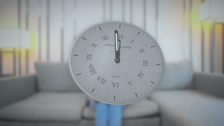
11 h 59 min
